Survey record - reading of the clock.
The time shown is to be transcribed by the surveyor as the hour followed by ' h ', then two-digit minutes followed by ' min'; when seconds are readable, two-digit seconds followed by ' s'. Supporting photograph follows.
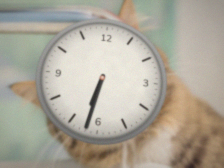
6 h 32 min
